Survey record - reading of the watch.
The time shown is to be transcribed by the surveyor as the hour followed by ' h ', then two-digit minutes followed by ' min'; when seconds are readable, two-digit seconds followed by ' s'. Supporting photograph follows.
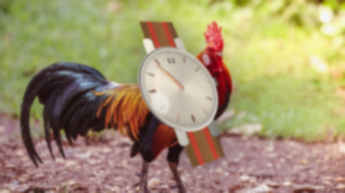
10 h 54 min
